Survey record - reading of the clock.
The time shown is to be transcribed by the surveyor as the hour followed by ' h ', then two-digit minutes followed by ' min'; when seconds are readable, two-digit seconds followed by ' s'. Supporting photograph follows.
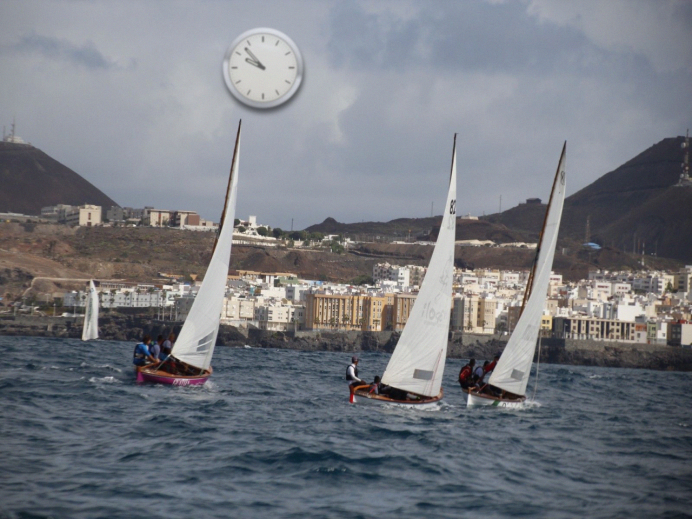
9 h 53 min
